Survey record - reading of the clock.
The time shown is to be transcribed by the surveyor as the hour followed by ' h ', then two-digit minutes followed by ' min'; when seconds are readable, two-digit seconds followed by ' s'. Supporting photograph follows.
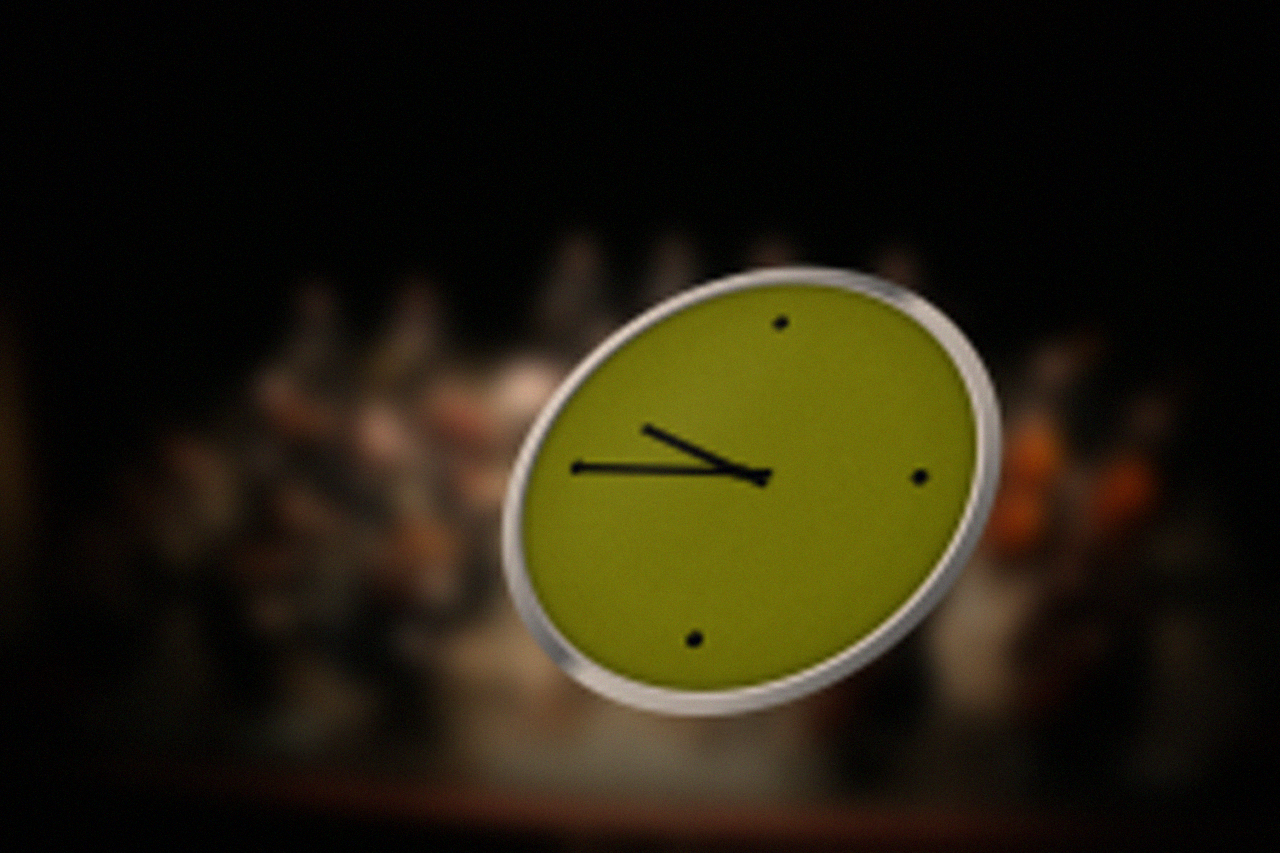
9 h 45 min
